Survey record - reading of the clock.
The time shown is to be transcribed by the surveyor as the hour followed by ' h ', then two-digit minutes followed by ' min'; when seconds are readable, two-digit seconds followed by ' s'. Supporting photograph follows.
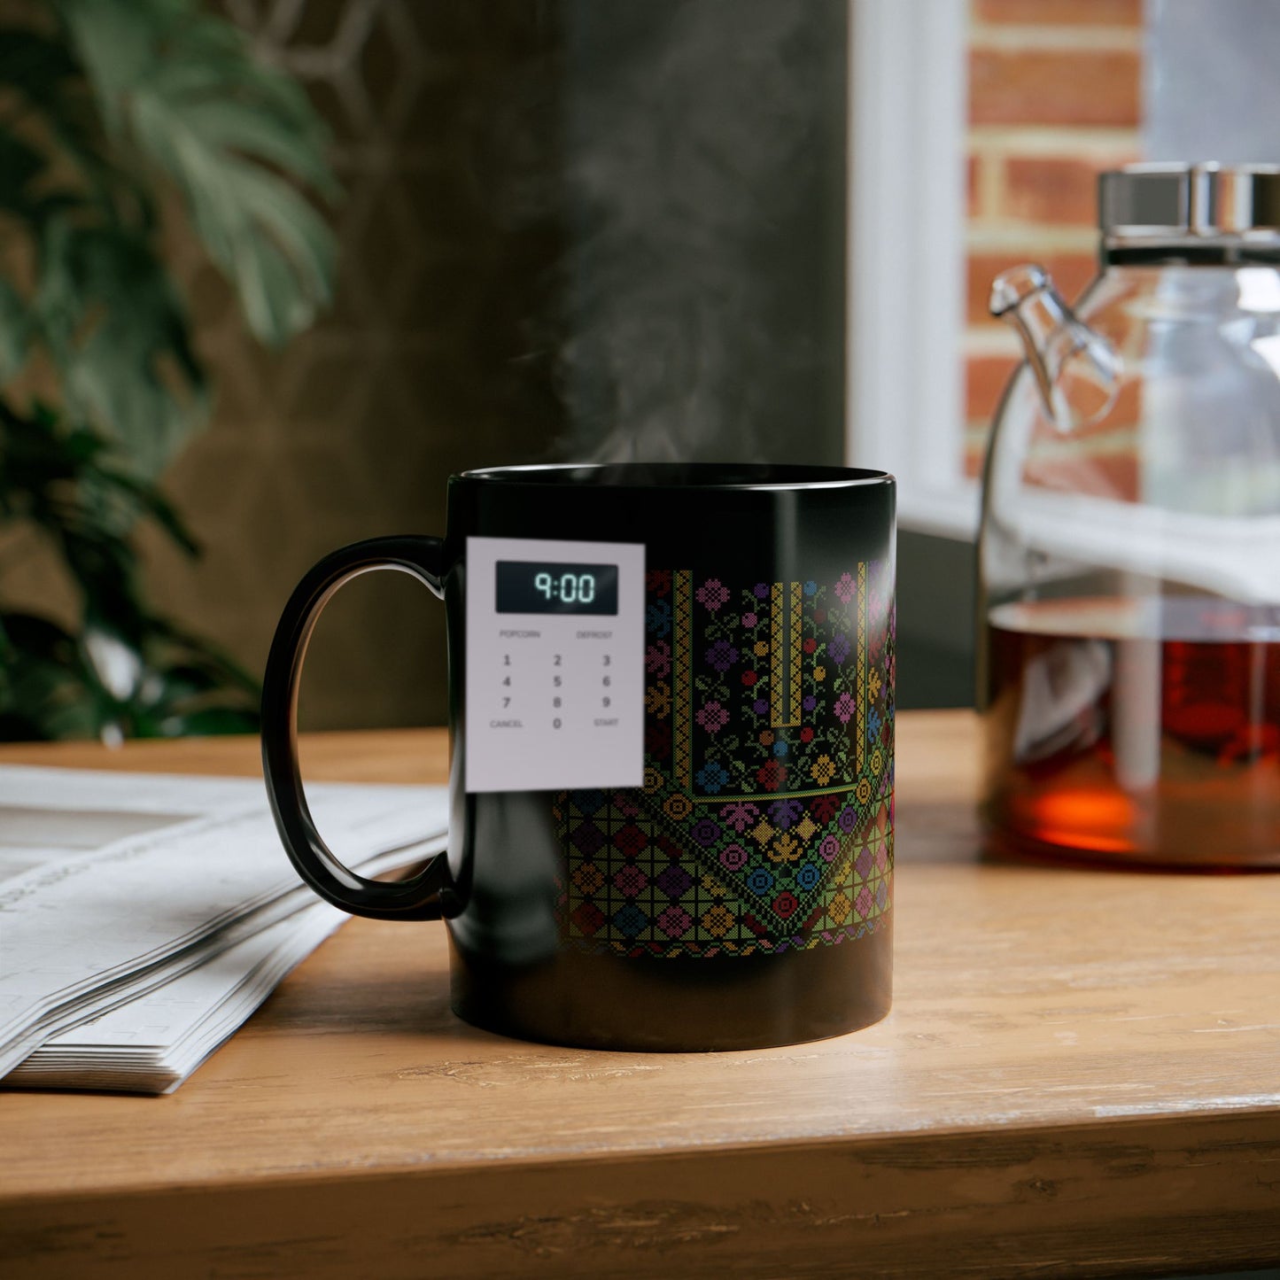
9 h 00 min
